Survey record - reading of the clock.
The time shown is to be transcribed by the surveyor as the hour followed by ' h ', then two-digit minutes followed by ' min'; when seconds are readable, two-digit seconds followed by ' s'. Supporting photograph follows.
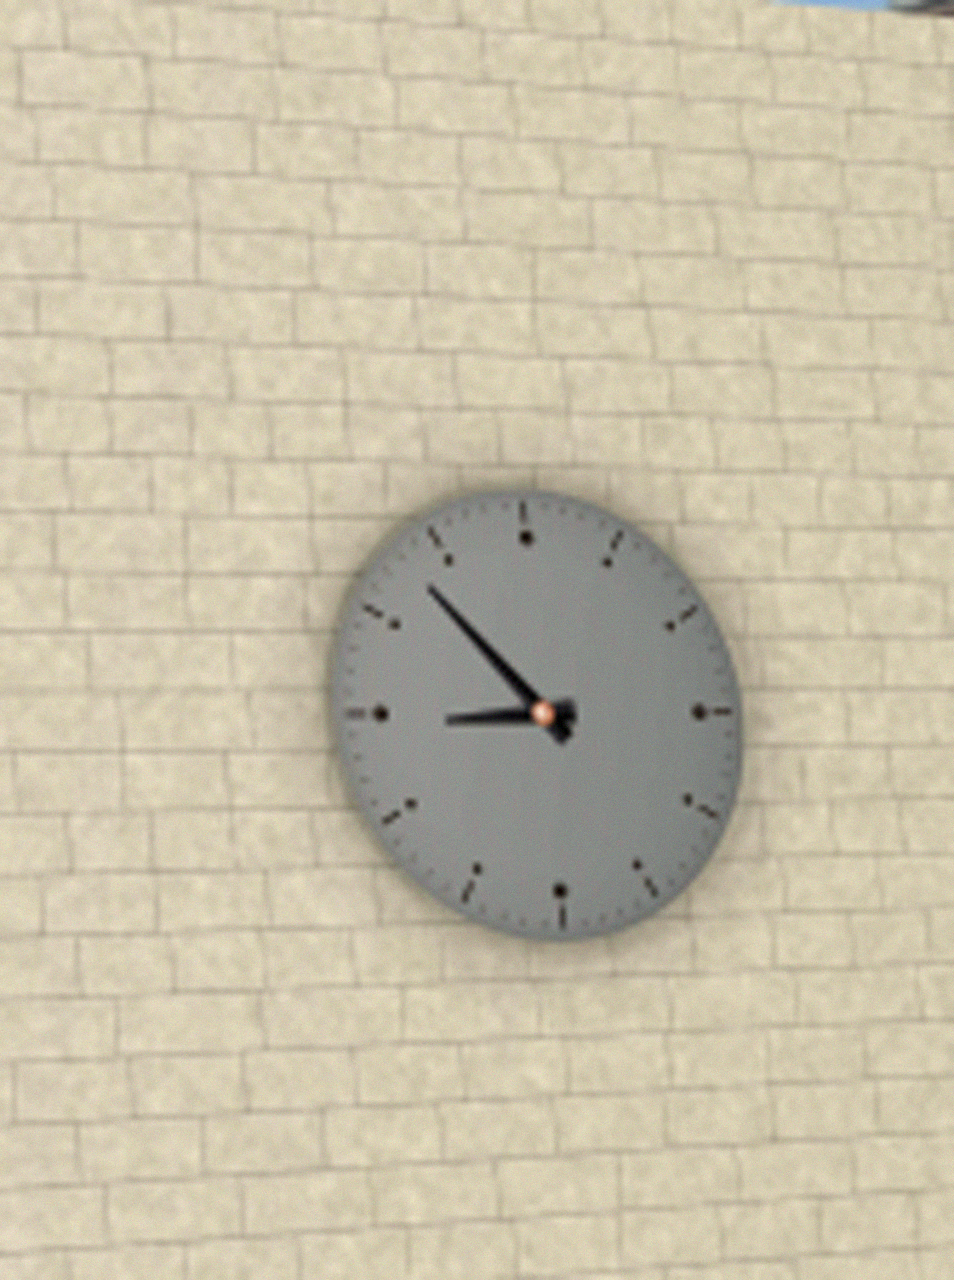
8 h 53 min
